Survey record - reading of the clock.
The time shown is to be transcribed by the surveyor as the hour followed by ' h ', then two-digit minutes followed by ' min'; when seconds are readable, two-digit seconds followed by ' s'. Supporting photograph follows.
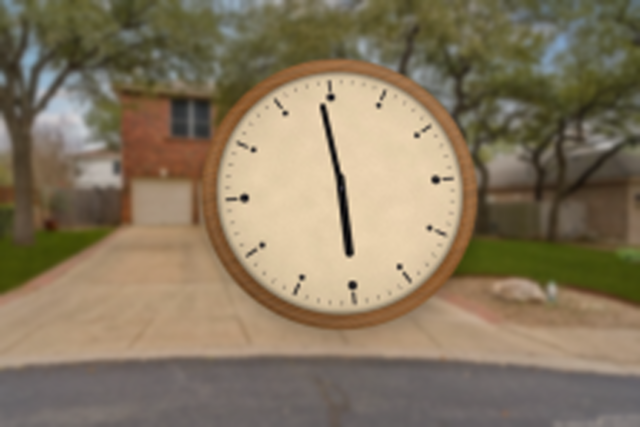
5 h 59 min
